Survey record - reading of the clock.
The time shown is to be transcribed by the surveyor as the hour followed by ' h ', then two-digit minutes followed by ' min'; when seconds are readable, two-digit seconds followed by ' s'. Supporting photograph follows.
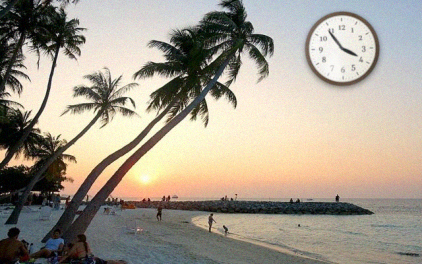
3 h 54 min
